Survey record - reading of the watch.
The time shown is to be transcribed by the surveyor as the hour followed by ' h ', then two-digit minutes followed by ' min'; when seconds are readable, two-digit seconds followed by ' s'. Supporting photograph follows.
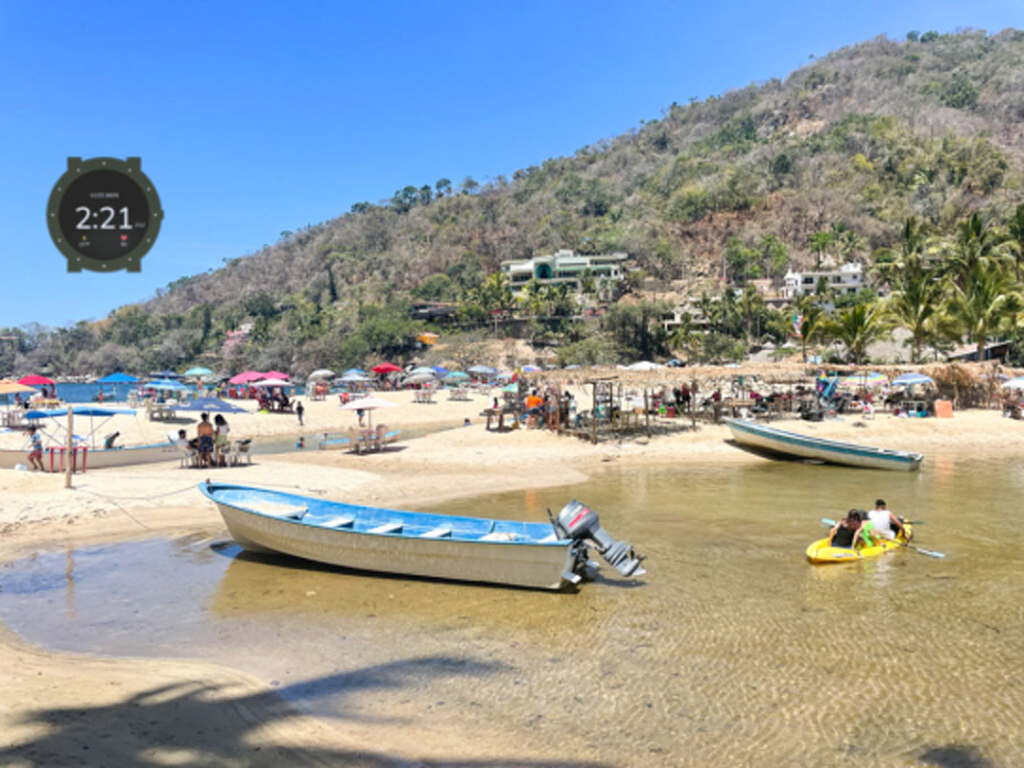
2 h 21 min
